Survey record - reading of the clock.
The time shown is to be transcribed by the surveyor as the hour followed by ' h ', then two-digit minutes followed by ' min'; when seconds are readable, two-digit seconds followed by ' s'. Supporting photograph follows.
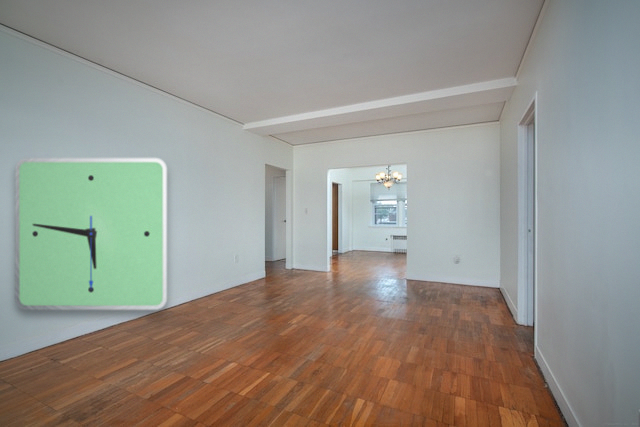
5 h 46 min 30 s
